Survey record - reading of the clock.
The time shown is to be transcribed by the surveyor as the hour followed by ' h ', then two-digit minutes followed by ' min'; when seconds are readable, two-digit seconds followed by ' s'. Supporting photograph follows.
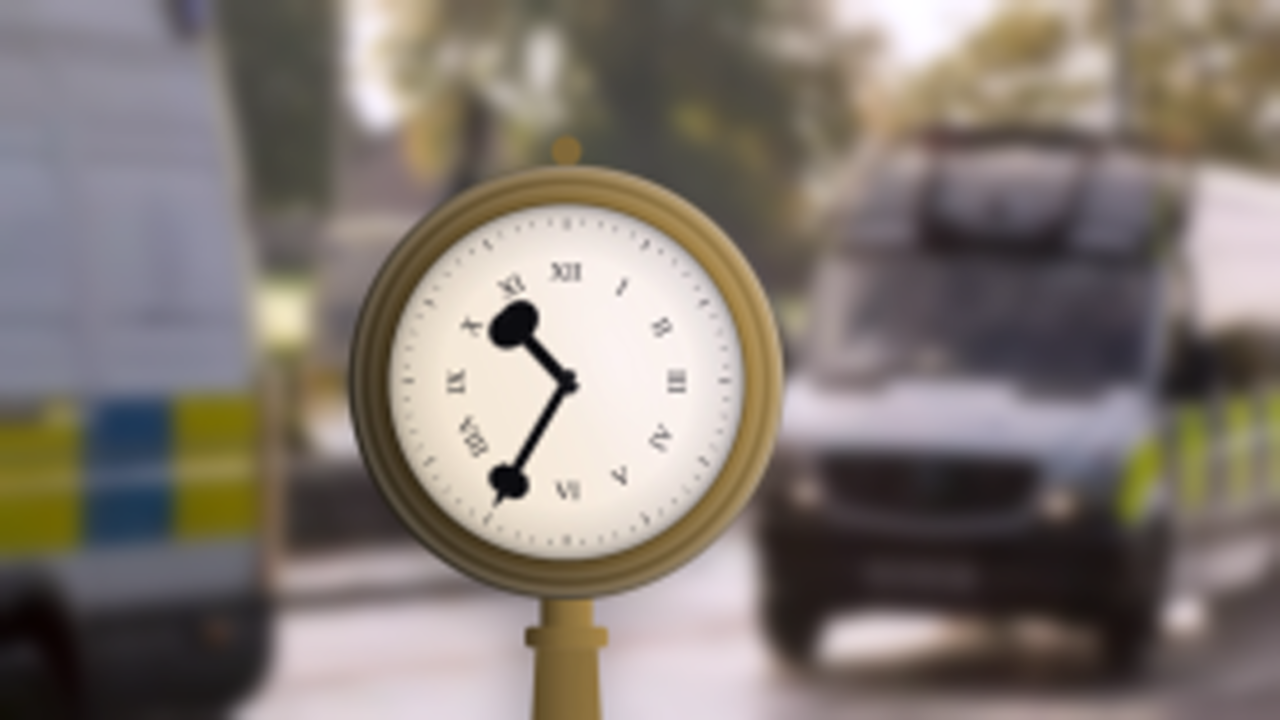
10 h 35 min
